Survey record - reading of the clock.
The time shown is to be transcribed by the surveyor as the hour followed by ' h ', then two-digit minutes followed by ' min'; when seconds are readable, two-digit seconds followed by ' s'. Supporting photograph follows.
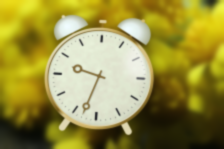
9 h 33 min
